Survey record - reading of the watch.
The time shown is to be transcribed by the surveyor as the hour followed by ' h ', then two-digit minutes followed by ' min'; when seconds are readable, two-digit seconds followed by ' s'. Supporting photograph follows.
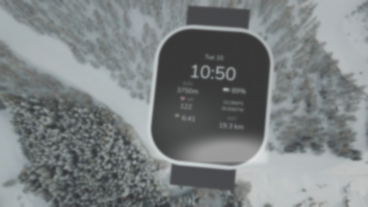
10 h 50 min
